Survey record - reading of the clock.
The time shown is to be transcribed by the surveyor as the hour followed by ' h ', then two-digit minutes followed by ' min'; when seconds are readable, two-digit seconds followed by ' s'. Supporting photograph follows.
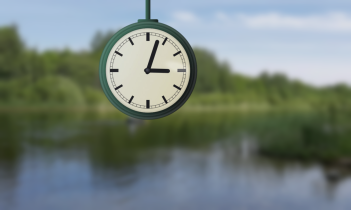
3 h 03 min
